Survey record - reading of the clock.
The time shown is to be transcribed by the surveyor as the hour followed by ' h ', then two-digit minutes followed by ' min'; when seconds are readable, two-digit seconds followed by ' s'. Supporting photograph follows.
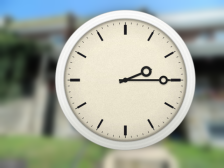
2 h 15 min
